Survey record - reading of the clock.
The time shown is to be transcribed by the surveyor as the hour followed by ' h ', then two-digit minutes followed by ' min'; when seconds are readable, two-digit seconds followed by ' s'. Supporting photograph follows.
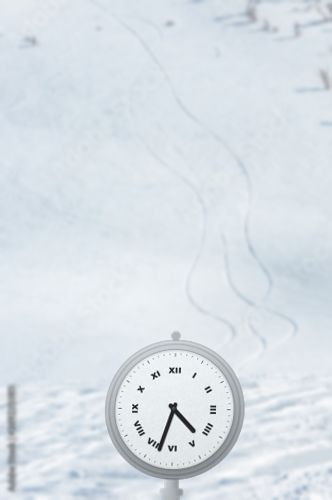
4 h 33 min
